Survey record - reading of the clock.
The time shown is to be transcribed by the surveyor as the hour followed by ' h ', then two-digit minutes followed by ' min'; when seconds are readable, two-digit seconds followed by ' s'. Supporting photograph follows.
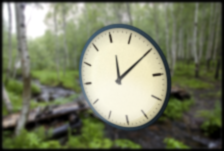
12 h 10 min
